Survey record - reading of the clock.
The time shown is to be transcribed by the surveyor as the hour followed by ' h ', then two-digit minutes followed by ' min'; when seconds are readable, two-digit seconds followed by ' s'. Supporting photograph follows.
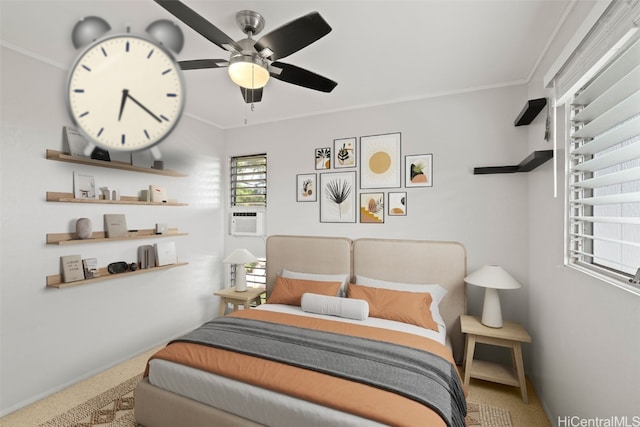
6 h 21 min
